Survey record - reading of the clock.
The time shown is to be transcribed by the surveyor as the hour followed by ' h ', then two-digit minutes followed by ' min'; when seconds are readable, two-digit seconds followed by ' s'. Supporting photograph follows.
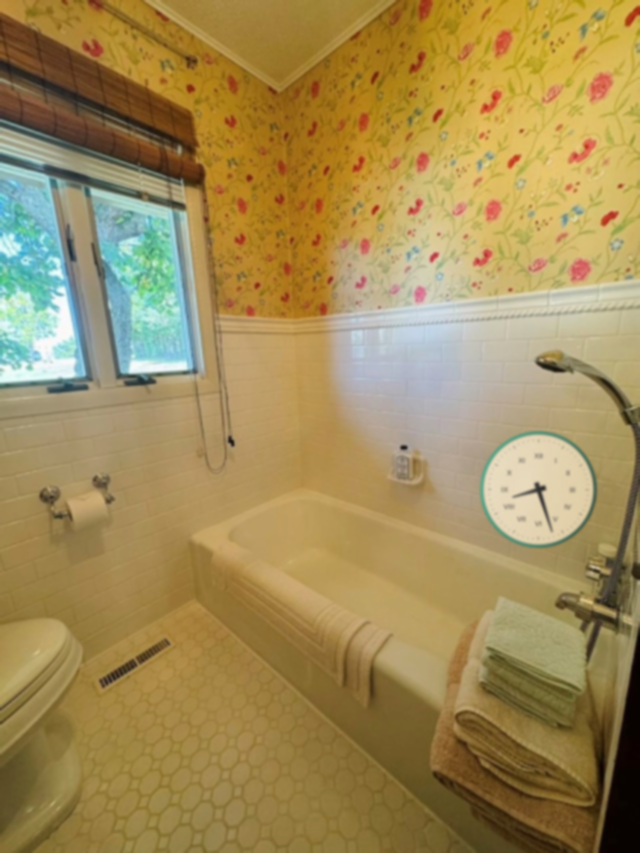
8 h 27 min
